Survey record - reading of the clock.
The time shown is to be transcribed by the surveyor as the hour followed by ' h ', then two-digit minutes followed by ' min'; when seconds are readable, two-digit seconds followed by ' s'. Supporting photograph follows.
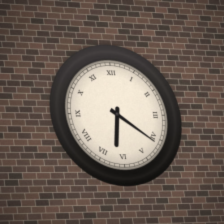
6 h 21 min
